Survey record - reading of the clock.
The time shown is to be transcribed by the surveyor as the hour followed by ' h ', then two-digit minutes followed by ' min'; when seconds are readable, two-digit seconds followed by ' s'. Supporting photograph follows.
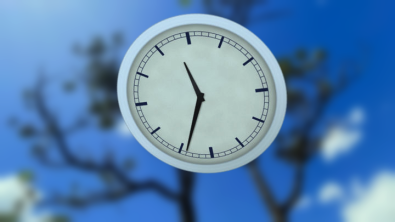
11 h 34 min
